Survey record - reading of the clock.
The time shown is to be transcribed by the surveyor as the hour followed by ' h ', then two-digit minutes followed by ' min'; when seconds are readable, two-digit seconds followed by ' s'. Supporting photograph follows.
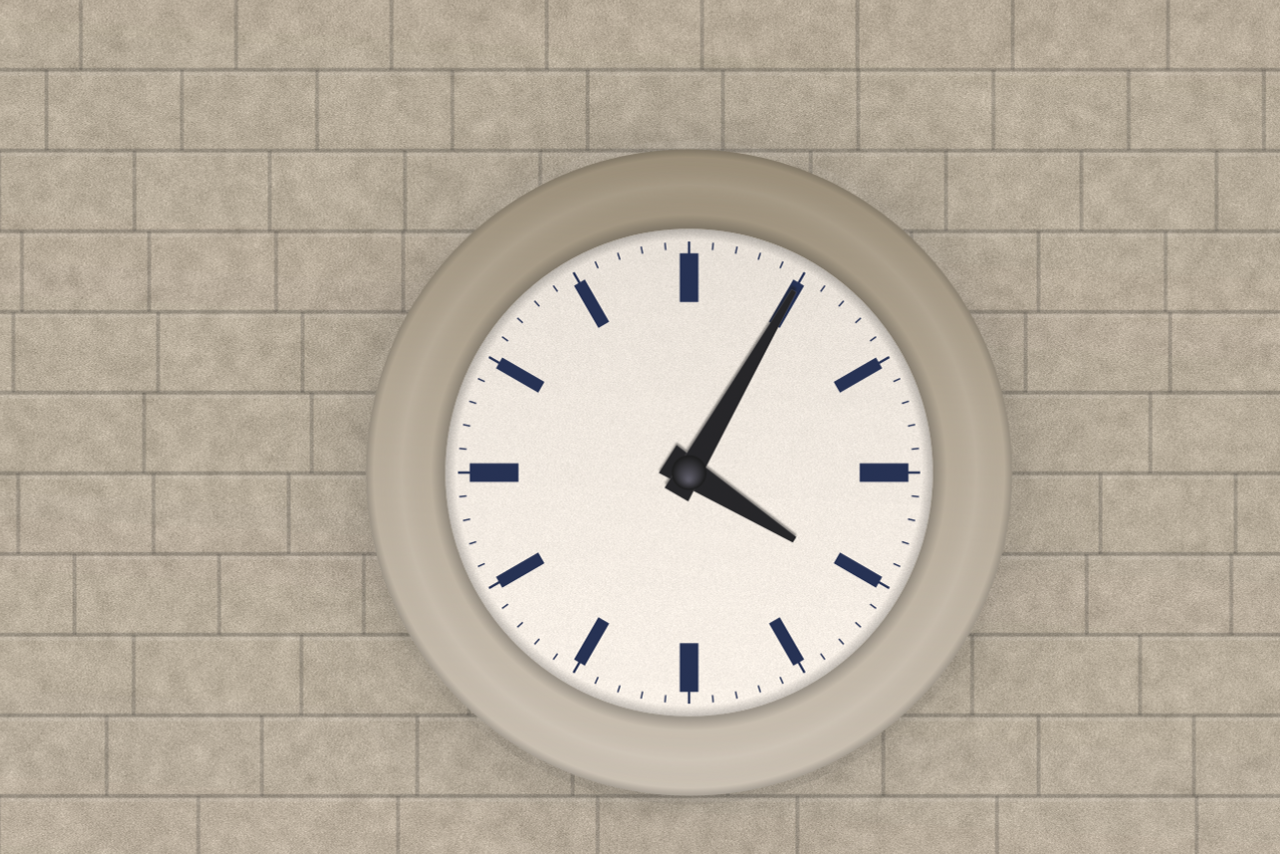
4 h 05 min
